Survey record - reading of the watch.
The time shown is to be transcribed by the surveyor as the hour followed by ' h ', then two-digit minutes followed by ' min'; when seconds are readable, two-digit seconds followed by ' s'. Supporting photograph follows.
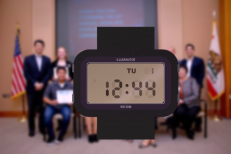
12 h 44 min
